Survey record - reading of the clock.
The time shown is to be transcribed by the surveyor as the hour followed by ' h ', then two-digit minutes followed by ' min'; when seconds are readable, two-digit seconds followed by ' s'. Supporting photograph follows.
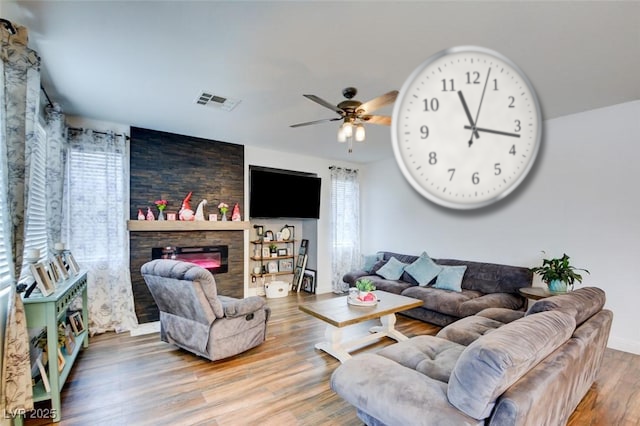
11 h 17 min 03 s
